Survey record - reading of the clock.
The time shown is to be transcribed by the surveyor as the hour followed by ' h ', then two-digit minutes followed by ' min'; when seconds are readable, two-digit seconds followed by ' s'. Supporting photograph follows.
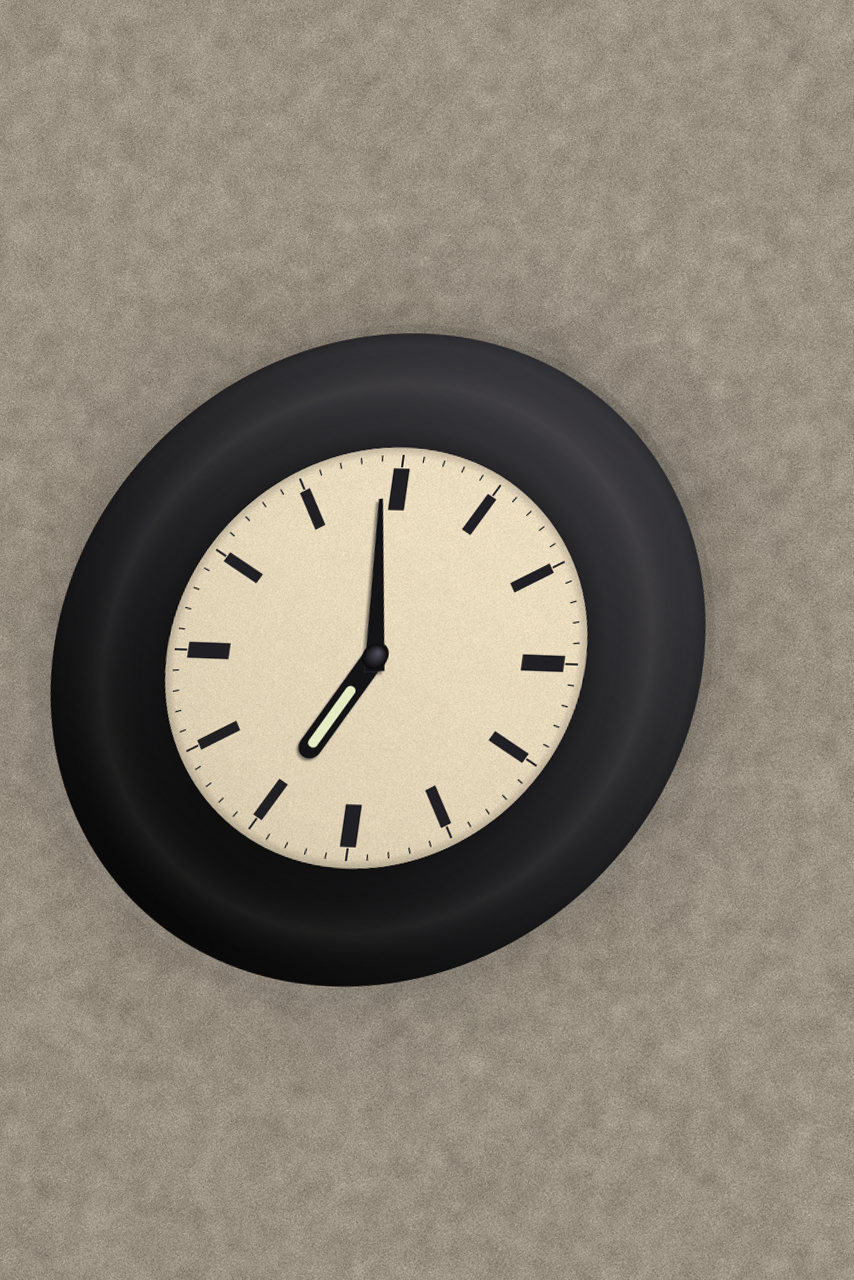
6 h 59 min
